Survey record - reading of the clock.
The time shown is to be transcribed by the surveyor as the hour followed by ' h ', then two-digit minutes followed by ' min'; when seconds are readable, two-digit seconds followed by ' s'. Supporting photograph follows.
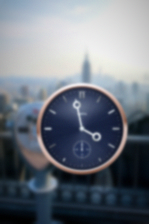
3 h 58 min
